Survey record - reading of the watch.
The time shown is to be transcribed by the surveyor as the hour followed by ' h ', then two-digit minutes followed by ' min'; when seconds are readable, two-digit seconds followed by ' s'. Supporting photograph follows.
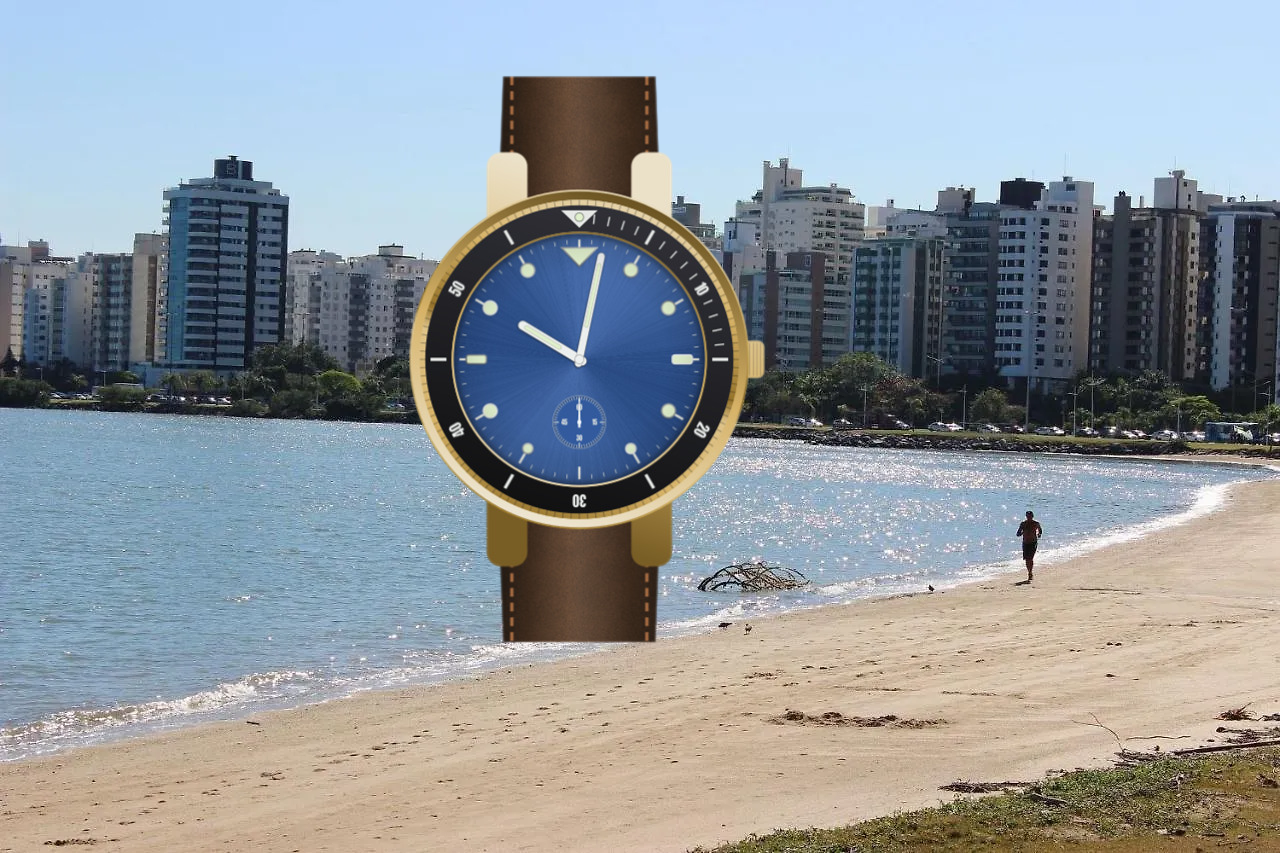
10 h 02 min
